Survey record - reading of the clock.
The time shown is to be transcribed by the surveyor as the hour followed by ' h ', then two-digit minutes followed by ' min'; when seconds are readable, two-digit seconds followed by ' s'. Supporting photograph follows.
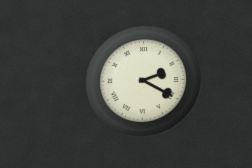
2 h 20 min
